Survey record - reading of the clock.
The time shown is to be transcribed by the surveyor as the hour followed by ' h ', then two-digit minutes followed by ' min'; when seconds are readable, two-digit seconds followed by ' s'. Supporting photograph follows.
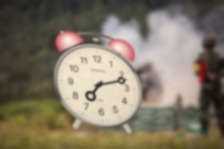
7 h 12 min
